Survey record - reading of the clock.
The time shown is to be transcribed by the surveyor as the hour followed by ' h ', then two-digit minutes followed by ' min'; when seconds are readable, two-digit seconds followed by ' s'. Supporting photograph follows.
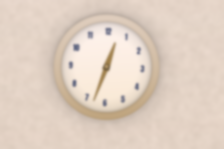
12 h 33 min
